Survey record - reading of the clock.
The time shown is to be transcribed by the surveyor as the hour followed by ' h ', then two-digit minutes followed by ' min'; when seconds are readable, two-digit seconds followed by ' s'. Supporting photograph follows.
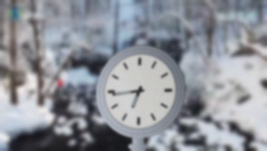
6 h 44 min
